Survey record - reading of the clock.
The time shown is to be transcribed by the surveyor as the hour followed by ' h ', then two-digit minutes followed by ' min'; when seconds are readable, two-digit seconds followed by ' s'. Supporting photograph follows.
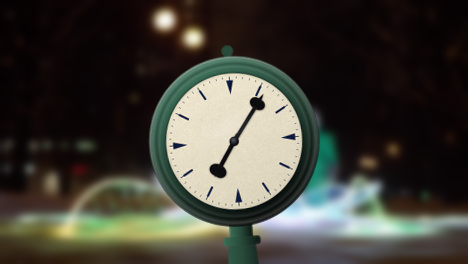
7 h 06 min
